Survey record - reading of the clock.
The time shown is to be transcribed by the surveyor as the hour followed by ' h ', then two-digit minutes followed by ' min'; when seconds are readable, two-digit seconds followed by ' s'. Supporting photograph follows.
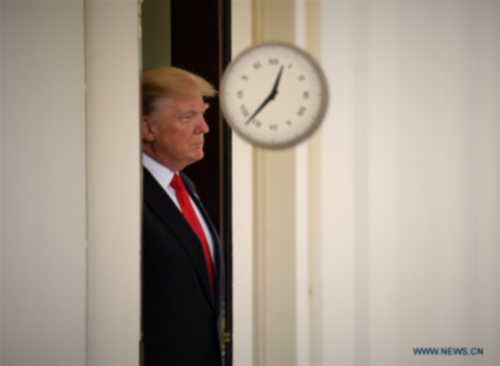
12 h 37 min
